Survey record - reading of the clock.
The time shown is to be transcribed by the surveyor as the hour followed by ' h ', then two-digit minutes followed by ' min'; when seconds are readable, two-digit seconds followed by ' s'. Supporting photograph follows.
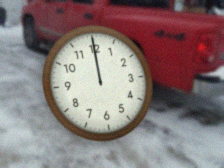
12 h 00 min
